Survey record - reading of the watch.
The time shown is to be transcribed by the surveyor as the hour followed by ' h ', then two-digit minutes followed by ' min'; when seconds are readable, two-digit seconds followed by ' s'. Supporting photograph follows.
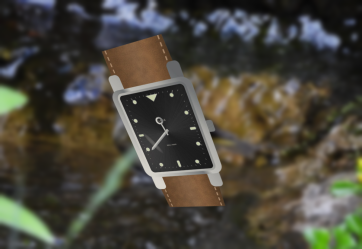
11 h 39 min
